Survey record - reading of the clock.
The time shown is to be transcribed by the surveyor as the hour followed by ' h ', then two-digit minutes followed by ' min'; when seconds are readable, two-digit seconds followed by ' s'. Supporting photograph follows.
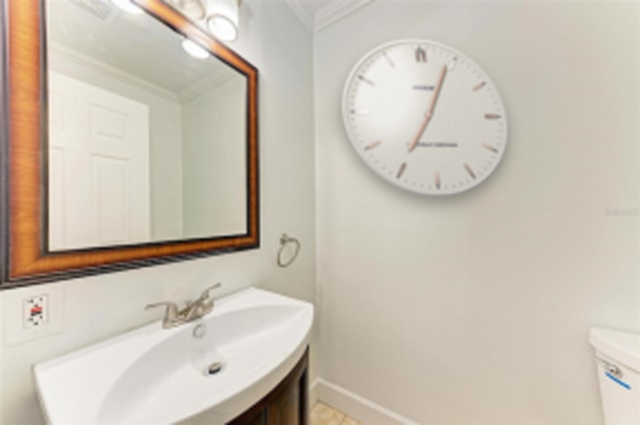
7 h 04 min
